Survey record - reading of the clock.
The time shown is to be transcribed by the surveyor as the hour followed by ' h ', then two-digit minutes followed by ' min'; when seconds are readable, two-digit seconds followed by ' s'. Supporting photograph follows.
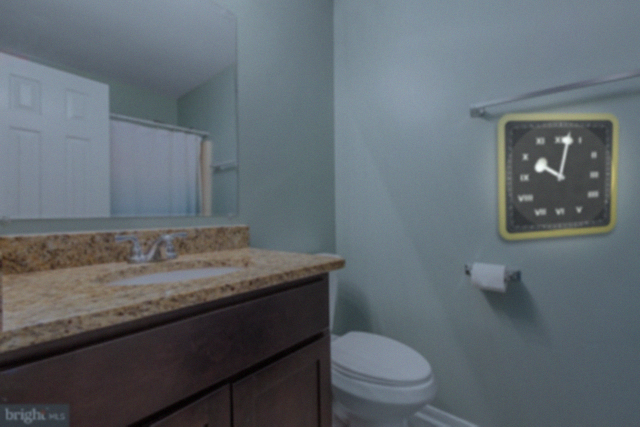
10 h 02 min
